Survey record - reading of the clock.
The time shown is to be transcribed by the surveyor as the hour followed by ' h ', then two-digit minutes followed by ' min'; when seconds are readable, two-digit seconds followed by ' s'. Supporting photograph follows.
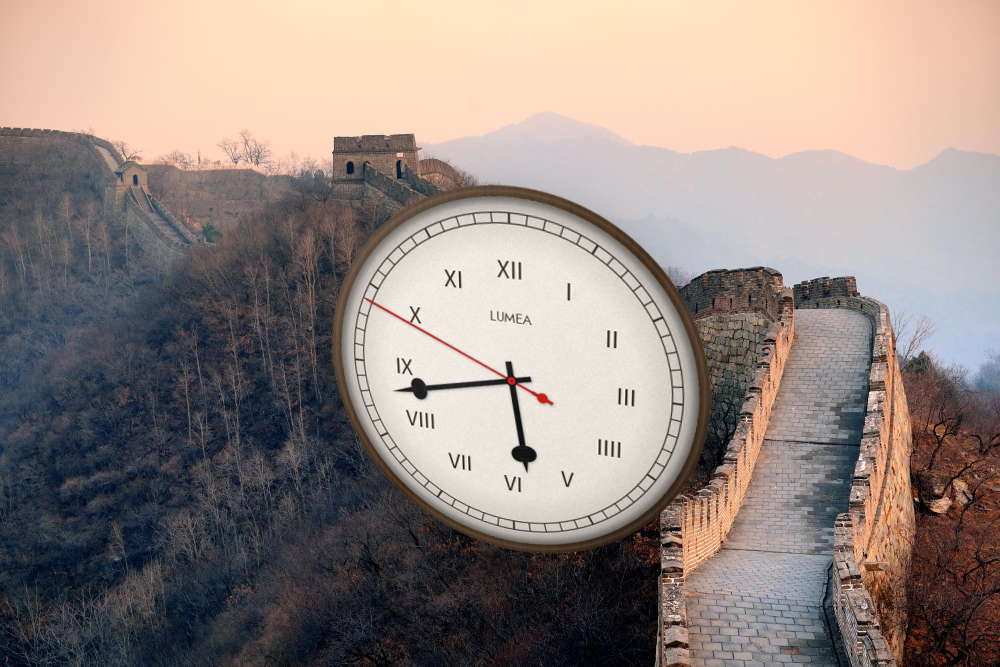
5 h 42 min 49 s
